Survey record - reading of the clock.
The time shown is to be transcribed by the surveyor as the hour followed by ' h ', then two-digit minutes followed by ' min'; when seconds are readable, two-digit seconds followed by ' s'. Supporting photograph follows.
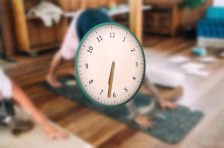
6 h 32 min
